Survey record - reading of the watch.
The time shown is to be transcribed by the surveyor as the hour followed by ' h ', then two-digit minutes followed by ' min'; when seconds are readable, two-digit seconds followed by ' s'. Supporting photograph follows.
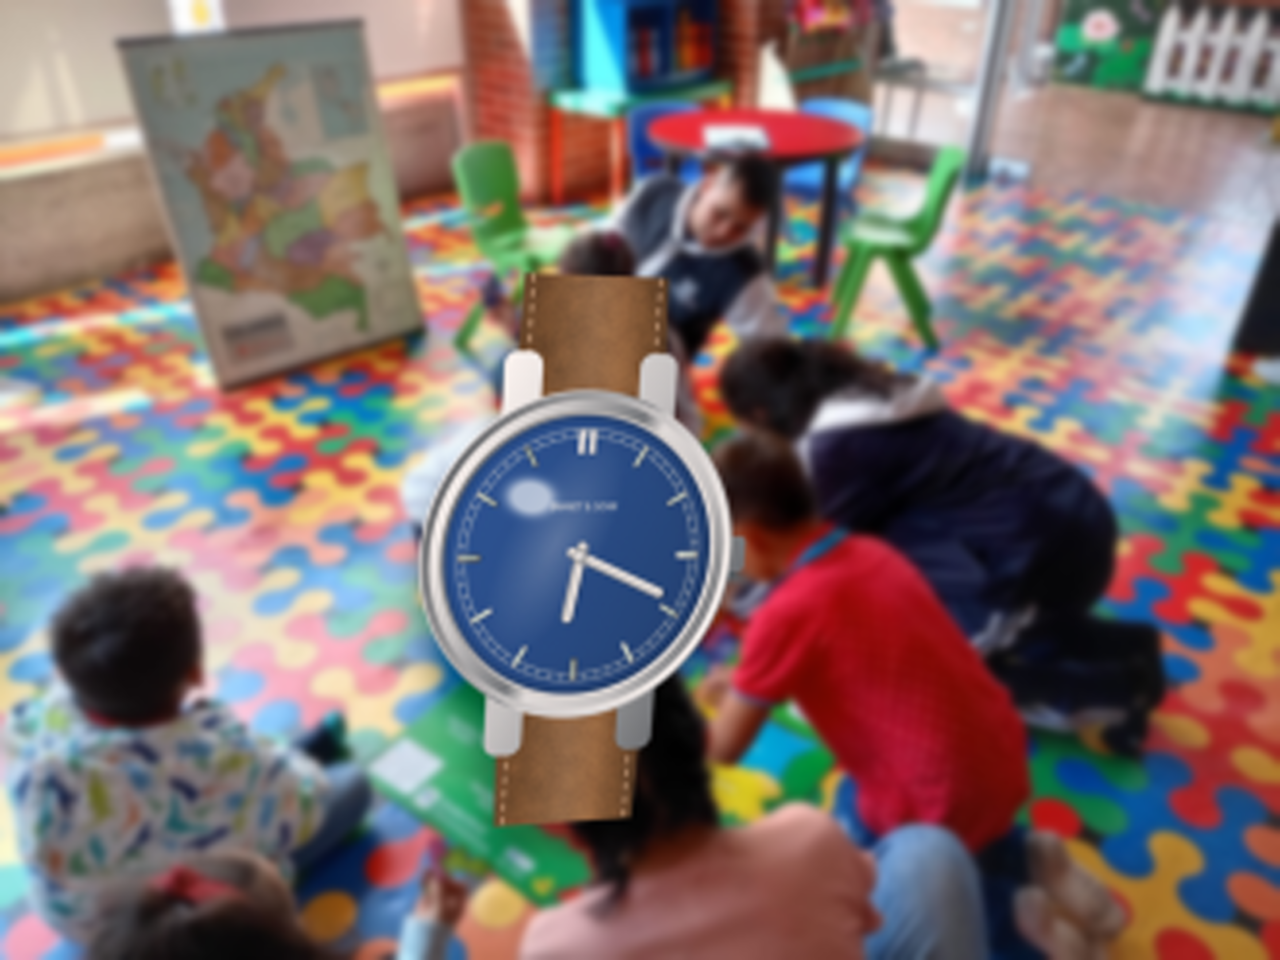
6 h 19 min
